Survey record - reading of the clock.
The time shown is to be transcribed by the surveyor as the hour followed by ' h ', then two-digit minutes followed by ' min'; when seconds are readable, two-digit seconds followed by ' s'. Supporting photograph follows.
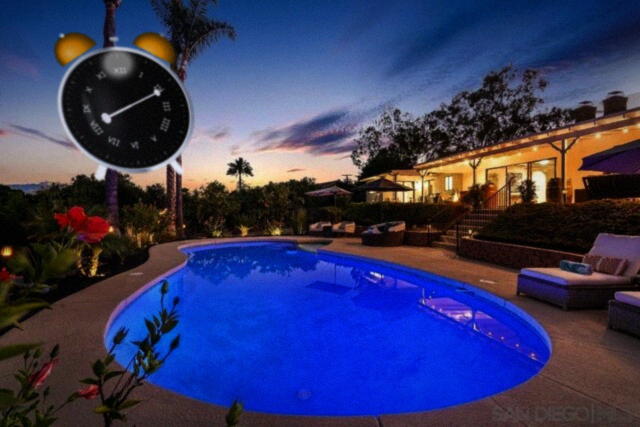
8 h 11 min
